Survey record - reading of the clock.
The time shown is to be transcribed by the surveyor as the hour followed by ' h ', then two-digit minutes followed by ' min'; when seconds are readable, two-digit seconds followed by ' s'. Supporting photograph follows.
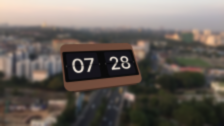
7 h 28 min
